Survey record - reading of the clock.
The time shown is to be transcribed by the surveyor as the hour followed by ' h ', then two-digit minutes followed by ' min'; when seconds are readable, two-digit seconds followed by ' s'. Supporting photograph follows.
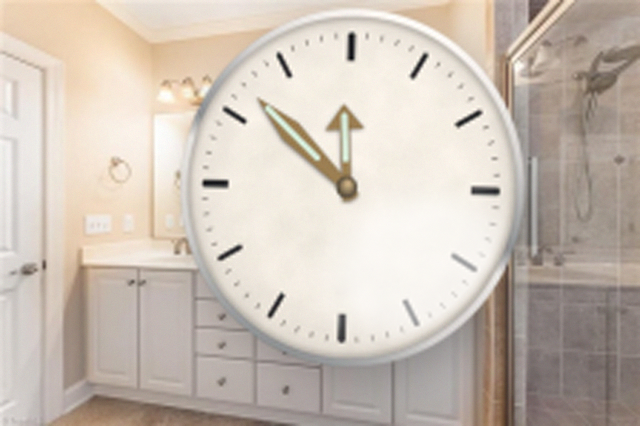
11 h 52 min
